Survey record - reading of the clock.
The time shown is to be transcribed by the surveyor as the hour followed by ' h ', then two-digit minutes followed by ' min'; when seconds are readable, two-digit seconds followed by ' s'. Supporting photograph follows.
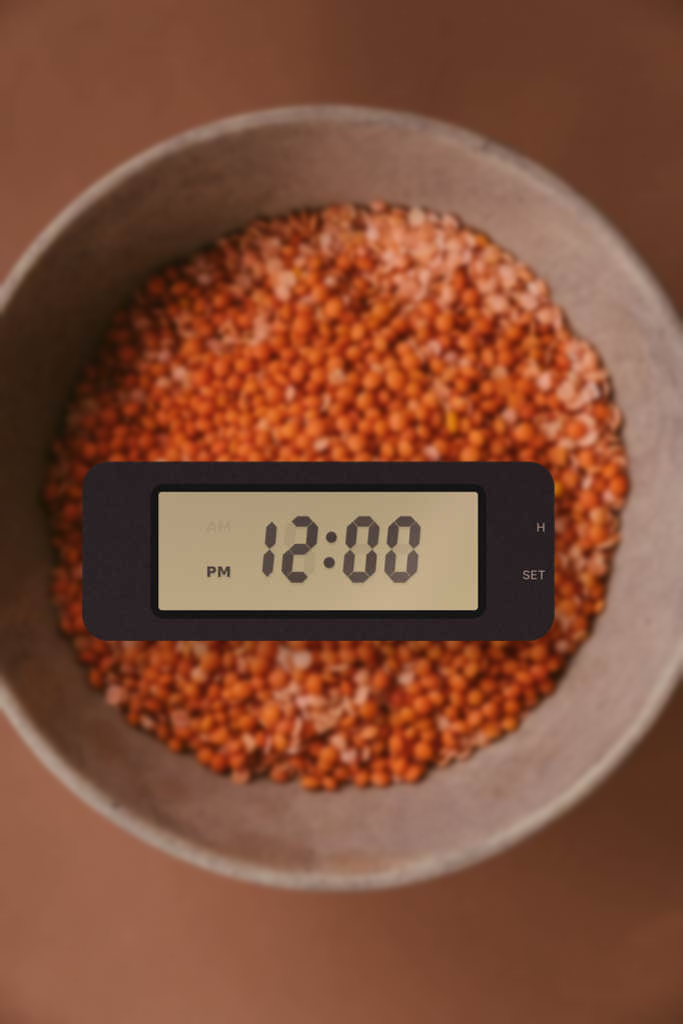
12 h 00 min
